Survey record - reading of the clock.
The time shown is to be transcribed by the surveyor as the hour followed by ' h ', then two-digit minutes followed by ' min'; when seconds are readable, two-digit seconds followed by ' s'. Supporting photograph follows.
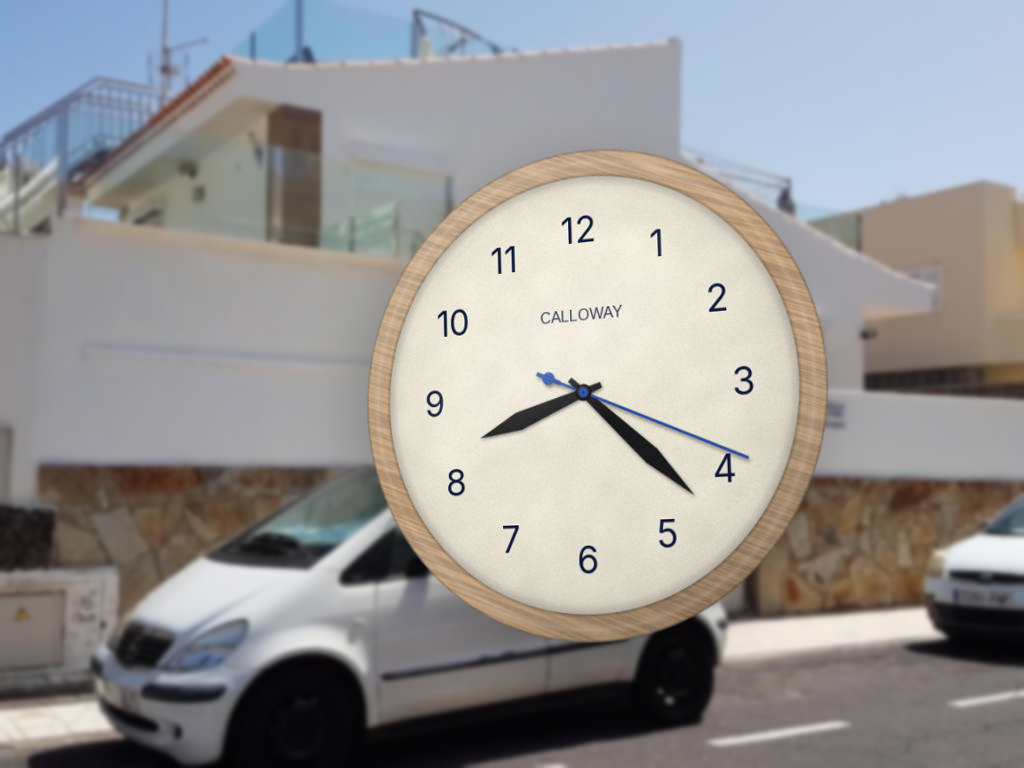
8 h 22 min 19 s
